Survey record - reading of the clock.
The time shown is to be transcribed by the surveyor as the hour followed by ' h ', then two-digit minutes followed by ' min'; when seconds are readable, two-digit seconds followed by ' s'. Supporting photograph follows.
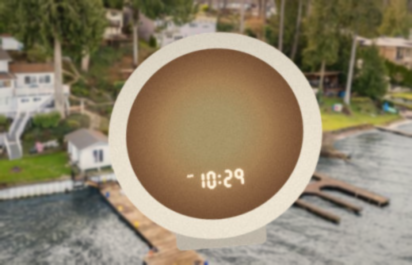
10 h 29 min
